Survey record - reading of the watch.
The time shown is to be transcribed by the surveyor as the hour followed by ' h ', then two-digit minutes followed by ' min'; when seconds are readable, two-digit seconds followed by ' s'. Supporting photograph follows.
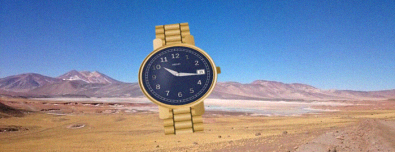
10 h 16 min
